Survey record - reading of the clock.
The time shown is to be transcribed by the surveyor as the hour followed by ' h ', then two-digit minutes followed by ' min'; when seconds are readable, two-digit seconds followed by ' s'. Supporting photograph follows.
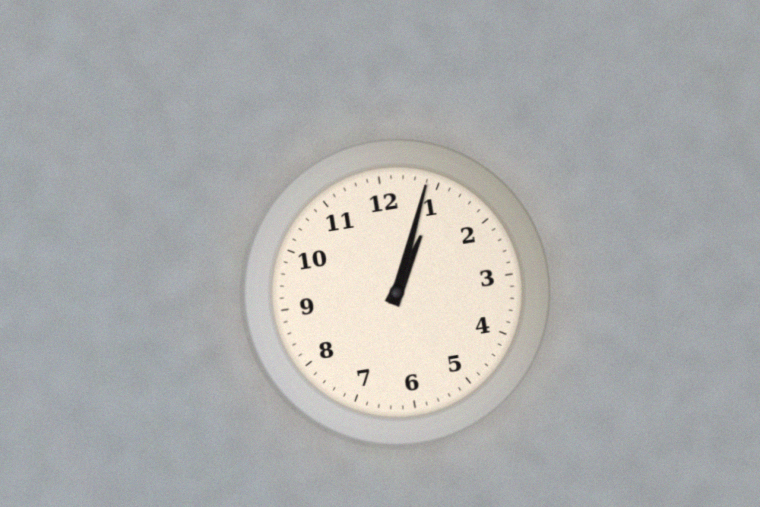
1 h 04 min
